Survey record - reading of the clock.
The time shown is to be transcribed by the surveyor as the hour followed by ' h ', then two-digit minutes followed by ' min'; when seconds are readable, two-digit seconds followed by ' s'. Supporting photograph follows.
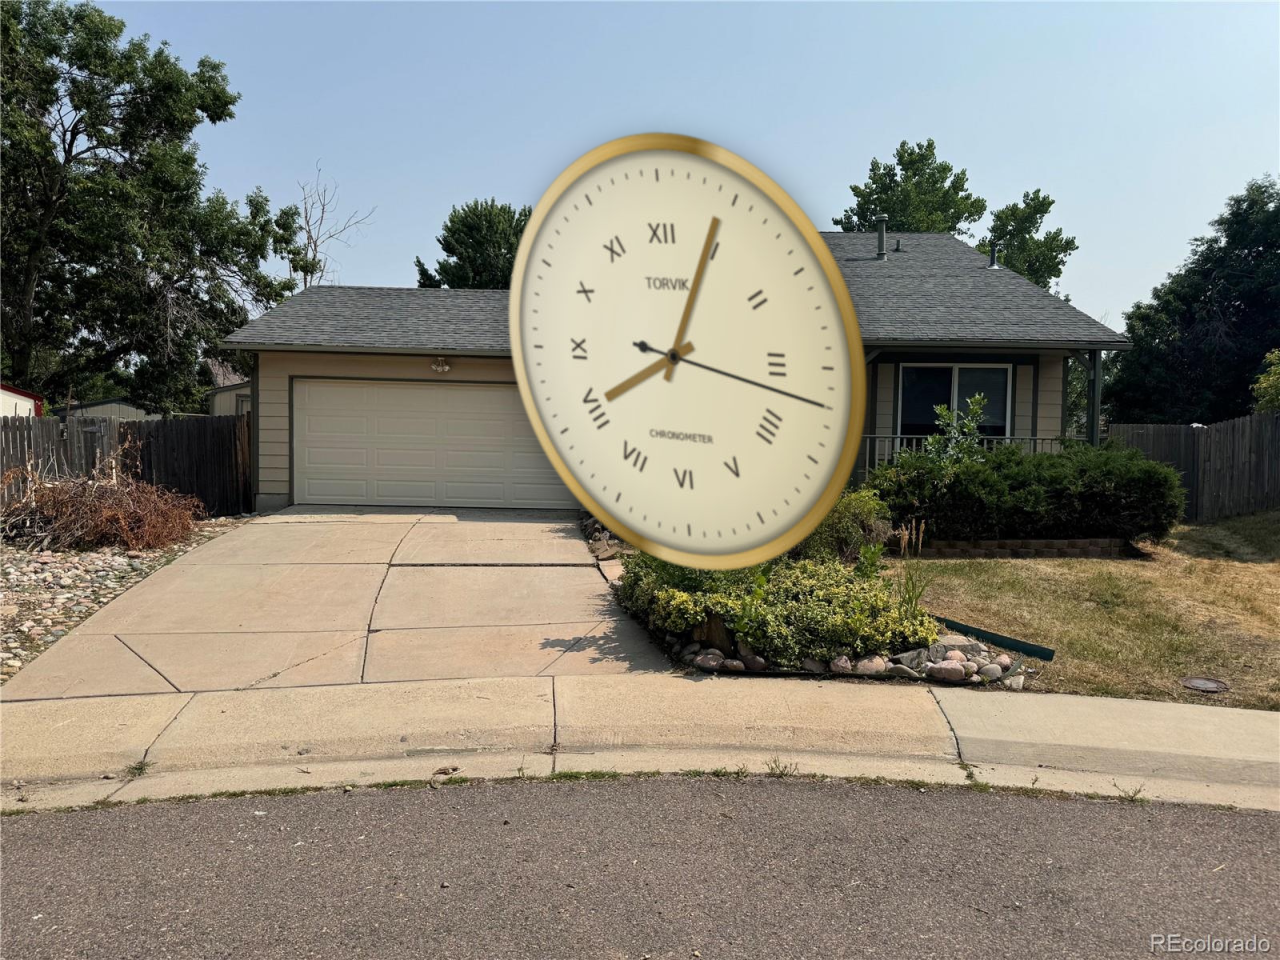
8 h 04 min 17 s
